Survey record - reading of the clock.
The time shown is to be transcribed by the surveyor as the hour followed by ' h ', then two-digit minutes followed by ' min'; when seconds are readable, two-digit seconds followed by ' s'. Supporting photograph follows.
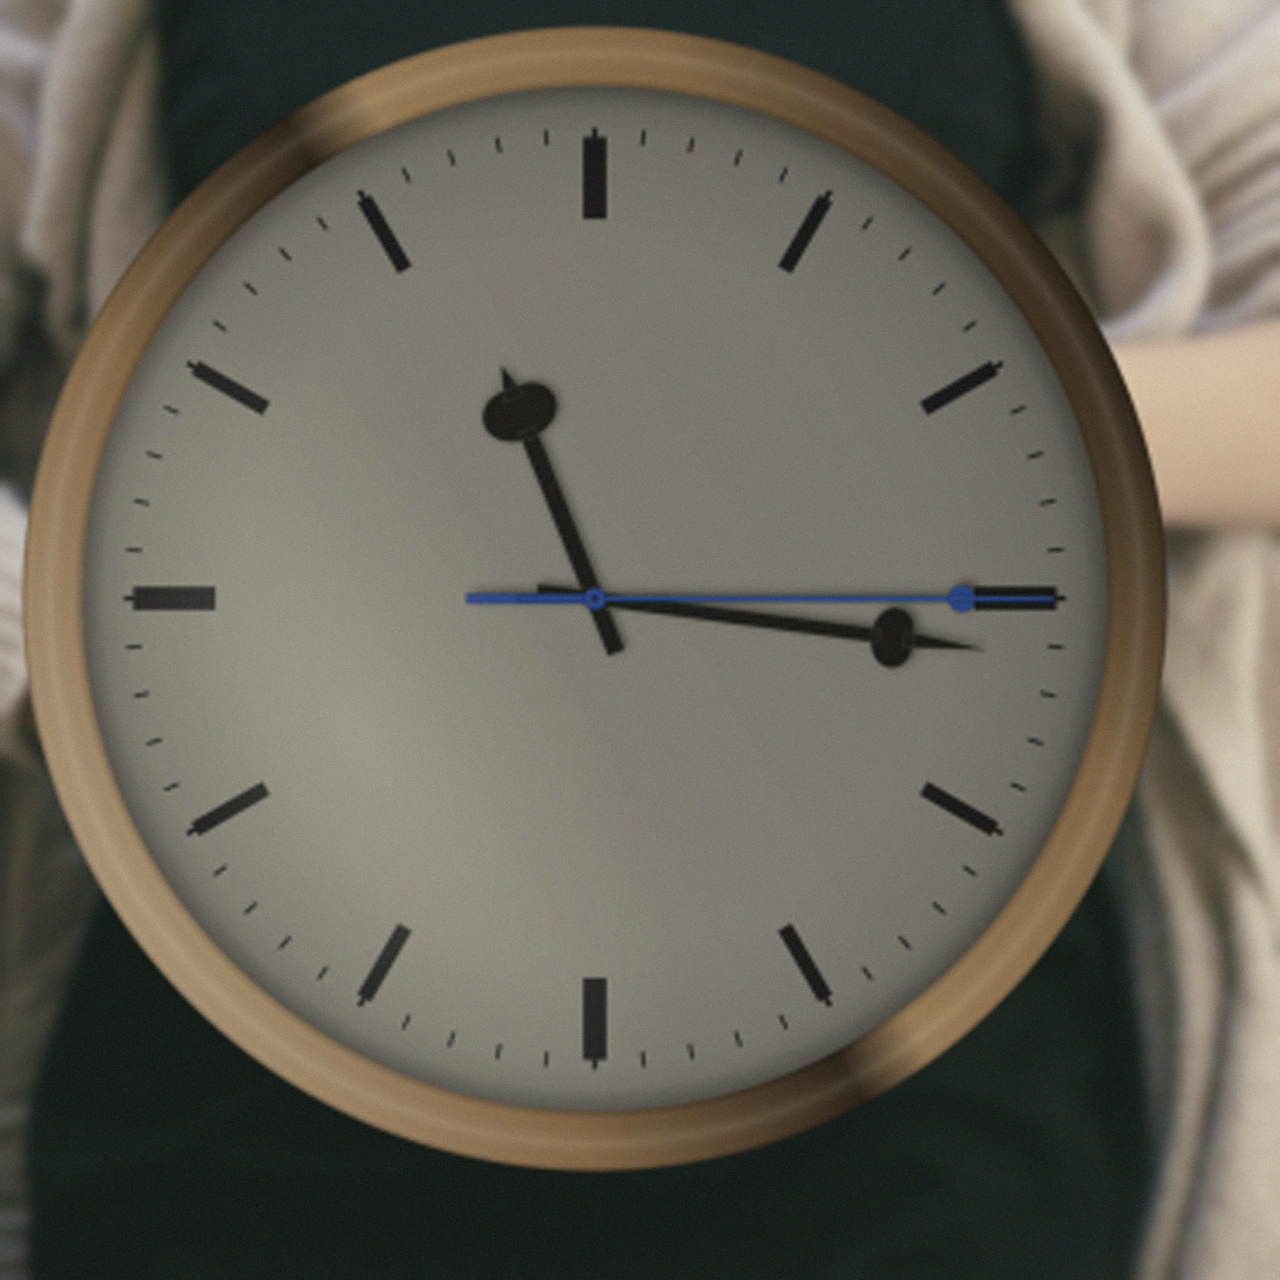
11 h 16 min 15 s
